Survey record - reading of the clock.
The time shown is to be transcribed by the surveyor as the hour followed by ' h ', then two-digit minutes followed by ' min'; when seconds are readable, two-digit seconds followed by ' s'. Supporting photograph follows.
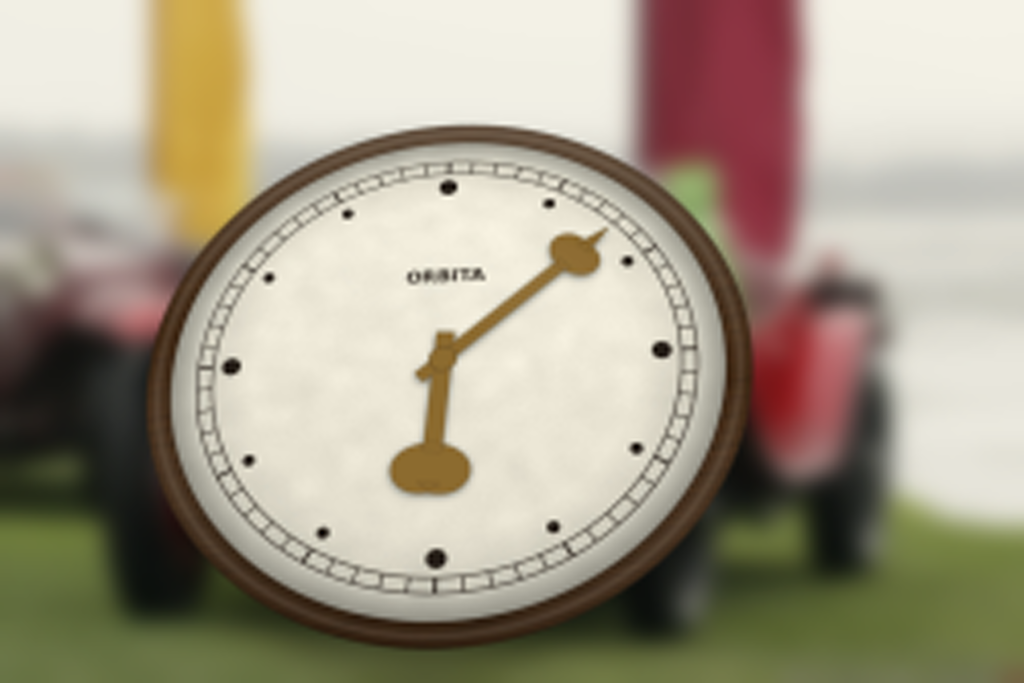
6 h 08 min
